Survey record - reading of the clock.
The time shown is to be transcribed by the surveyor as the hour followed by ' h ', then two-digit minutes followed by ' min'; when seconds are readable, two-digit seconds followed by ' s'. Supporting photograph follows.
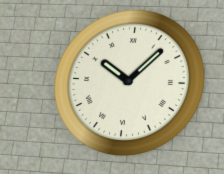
10 h 07 min
